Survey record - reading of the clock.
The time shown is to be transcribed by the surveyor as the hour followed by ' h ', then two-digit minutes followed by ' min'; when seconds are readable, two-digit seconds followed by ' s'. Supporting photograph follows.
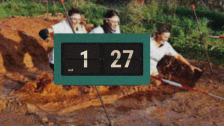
1 h 27 min
